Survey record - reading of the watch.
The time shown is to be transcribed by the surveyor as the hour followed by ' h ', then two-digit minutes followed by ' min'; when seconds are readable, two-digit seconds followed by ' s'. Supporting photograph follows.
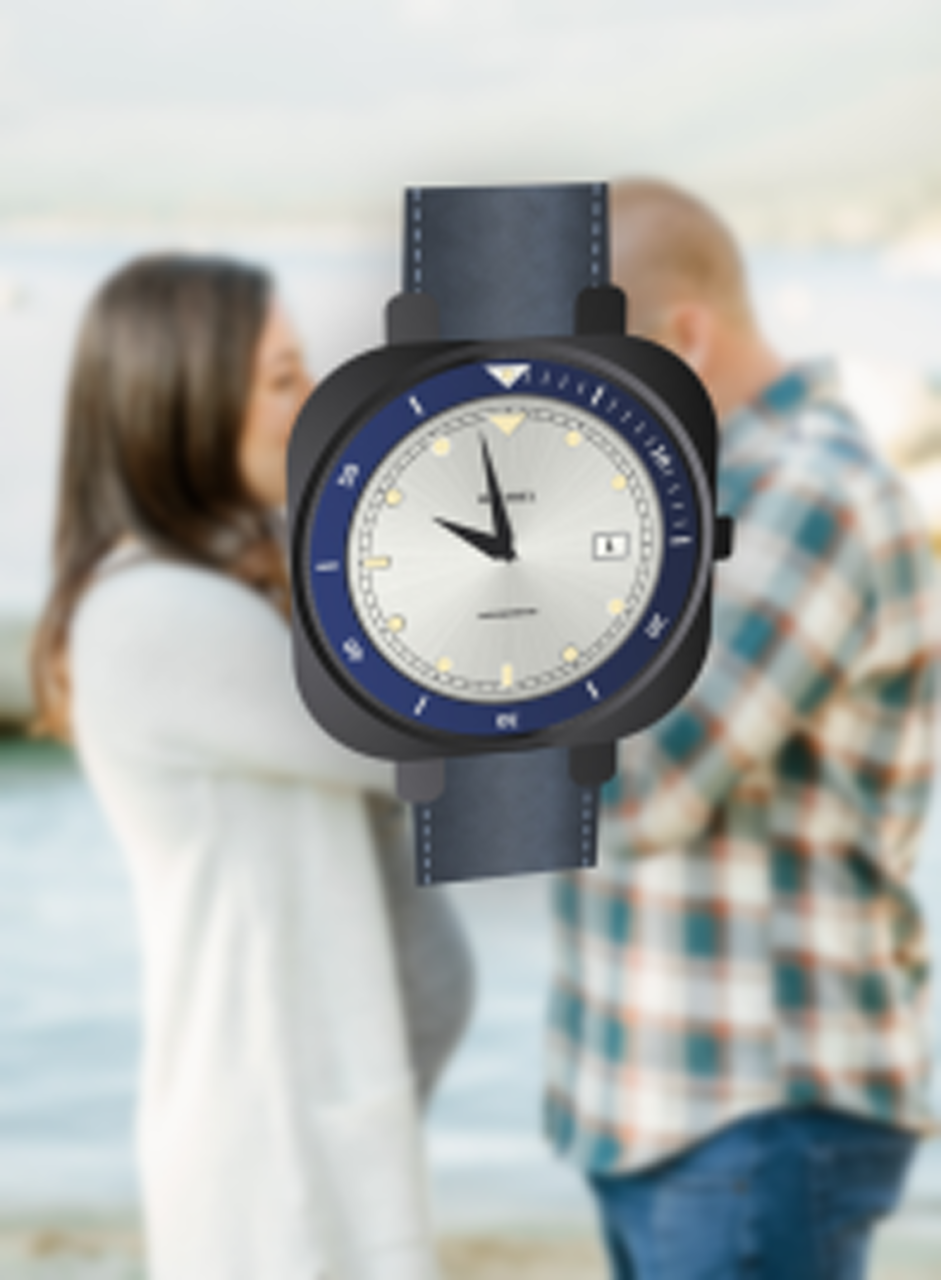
9 h 58 min
